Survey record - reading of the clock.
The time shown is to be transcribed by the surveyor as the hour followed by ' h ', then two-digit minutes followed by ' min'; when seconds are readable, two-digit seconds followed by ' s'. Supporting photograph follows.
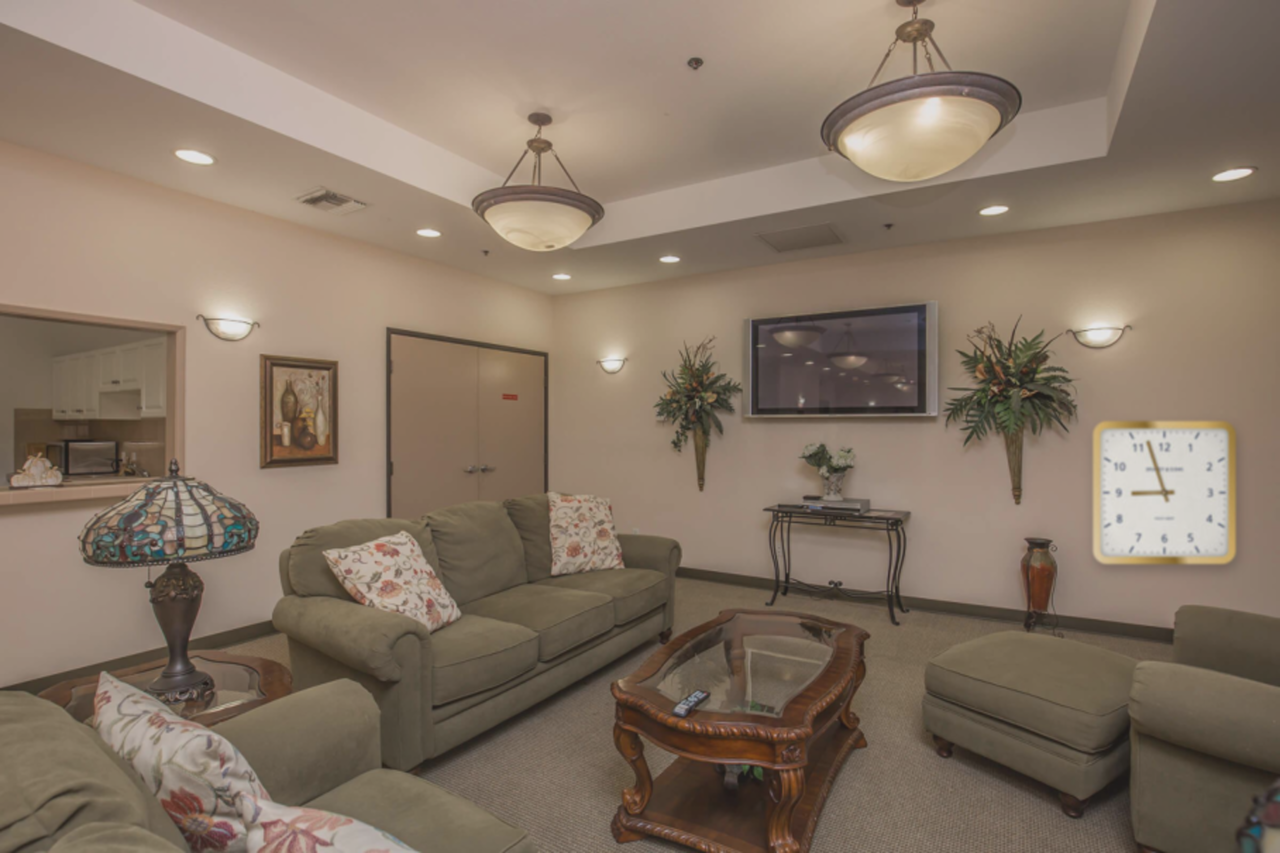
8 h 57 min
